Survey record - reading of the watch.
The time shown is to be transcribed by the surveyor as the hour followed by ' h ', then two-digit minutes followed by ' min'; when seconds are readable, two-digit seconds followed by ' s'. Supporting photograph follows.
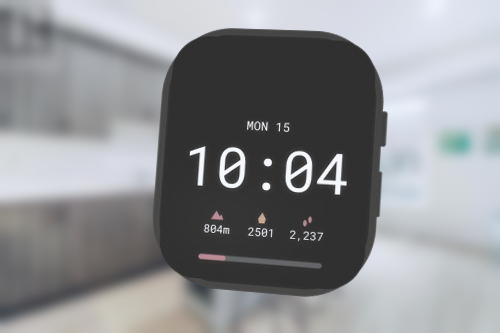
10 h 04 min
